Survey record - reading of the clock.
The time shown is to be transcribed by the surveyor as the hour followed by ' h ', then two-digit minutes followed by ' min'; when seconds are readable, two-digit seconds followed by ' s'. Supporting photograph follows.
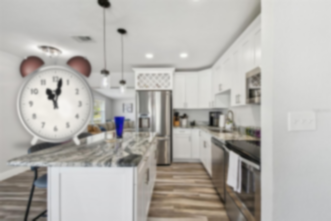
11 h 02 min
